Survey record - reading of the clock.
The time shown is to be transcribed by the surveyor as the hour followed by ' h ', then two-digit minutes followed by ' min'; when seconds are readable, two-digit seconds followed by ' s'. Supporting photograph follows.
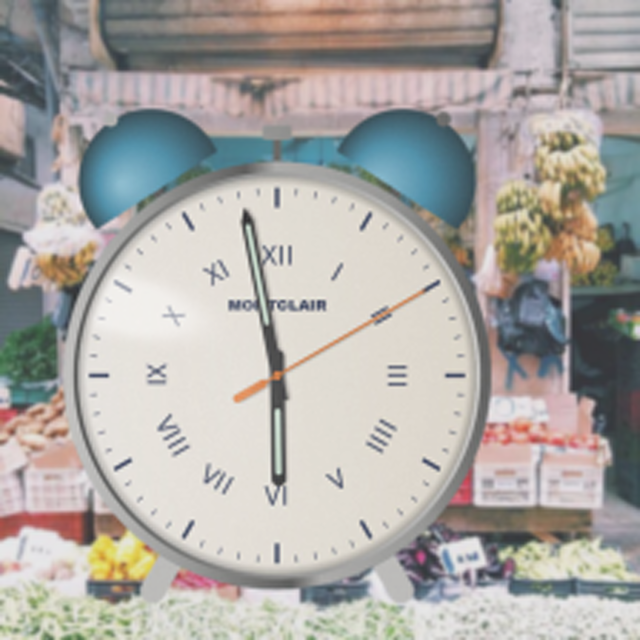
5 h 58 min 10 s
